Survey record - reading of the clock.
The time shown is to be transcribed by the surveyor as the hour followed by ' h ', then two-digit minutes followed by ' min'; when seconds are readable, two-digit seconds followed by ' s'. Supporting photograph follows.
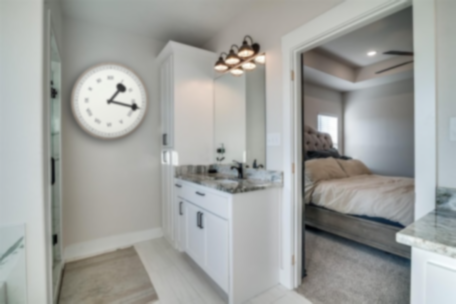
1 h 17 min
